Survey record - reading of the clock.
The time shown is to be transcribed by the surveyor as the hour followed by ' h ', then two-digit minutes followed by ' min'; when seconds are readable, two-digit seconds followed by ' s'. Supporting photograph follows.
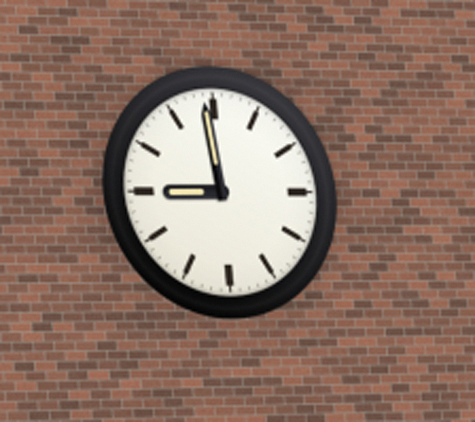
8 h 59 min
